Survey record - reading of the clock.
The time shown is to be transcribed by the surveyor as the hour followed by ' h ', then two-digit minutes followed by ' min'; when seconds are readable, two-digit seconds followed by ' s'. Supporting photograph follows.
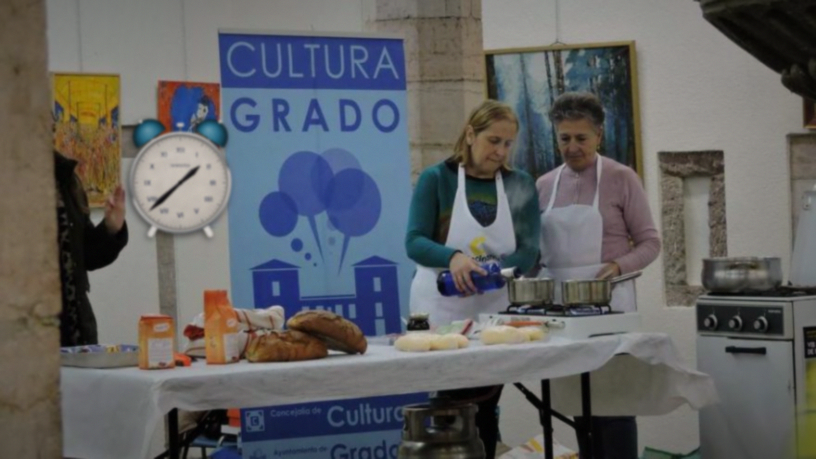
1 h 38 min
